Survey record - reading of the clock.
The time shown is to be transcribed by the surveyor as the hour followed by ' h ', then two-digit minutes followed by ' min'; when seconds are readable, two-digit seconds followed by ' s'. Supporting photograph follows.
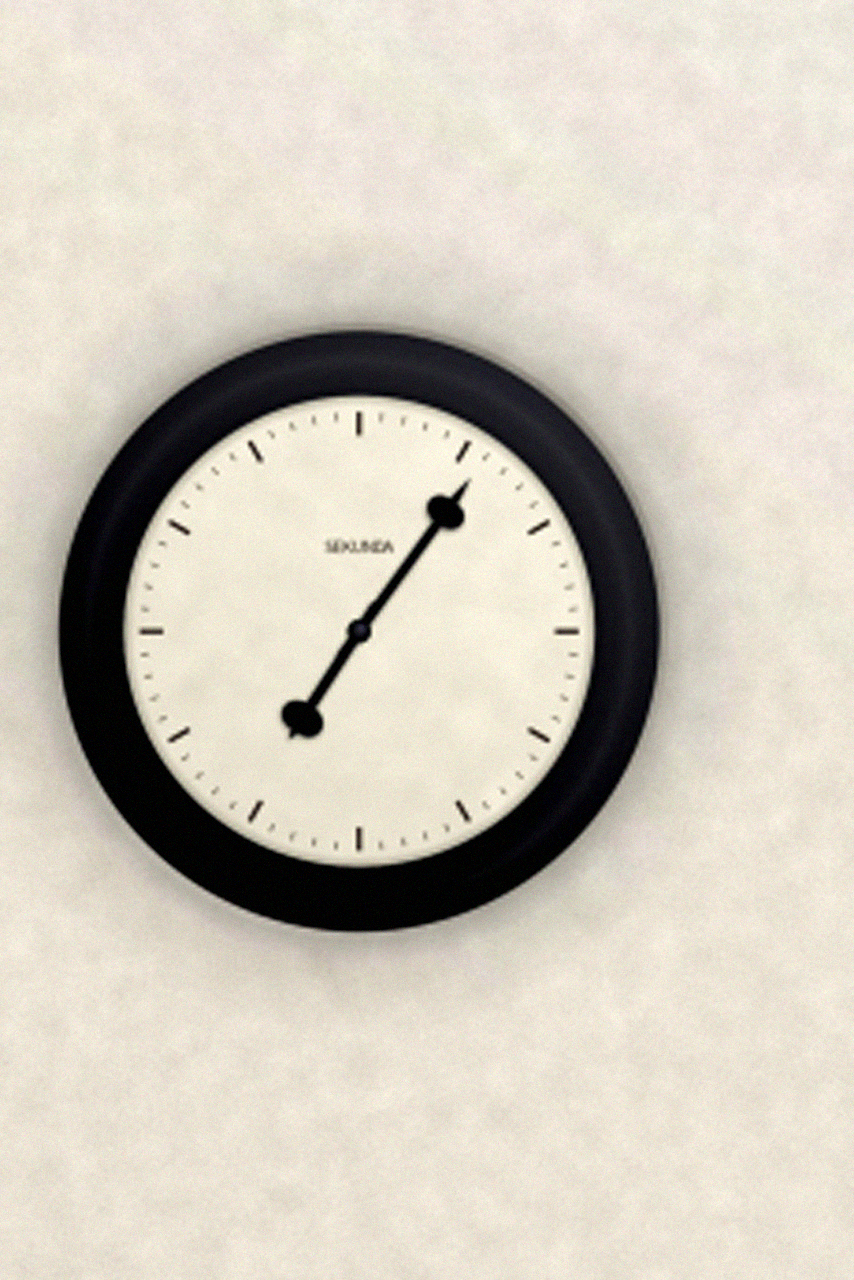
7 h 06 min
